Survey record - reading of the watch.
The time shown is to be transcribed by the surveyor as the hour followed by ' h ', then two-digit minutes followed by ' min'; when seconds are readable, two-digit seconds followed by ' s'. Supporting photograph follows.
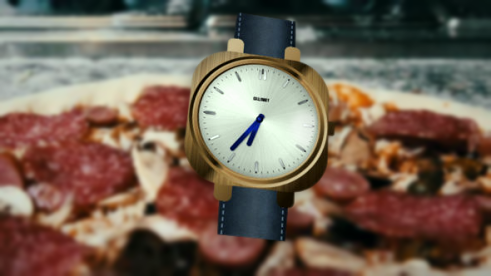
6 h 36 min
